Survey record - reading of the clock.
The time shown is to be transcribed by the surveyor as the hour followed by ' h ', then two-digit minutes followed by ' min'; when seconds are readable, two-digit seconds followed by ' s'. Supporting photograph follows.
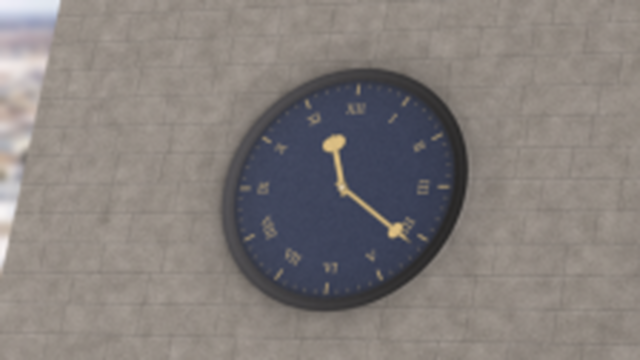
11 h 21 min
